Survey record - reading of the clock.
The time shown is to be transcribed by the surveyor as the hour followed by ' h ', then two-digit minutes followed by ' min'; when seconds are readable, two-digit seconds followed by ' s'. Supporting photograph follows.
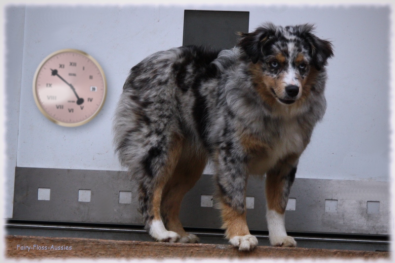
4 h 51 min
